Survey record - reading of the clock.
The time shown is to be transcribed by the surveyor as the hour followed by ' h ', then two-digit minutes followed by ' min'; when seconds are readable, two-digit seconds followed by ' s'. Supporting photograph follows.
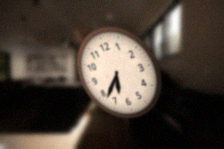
6 h 38 min
